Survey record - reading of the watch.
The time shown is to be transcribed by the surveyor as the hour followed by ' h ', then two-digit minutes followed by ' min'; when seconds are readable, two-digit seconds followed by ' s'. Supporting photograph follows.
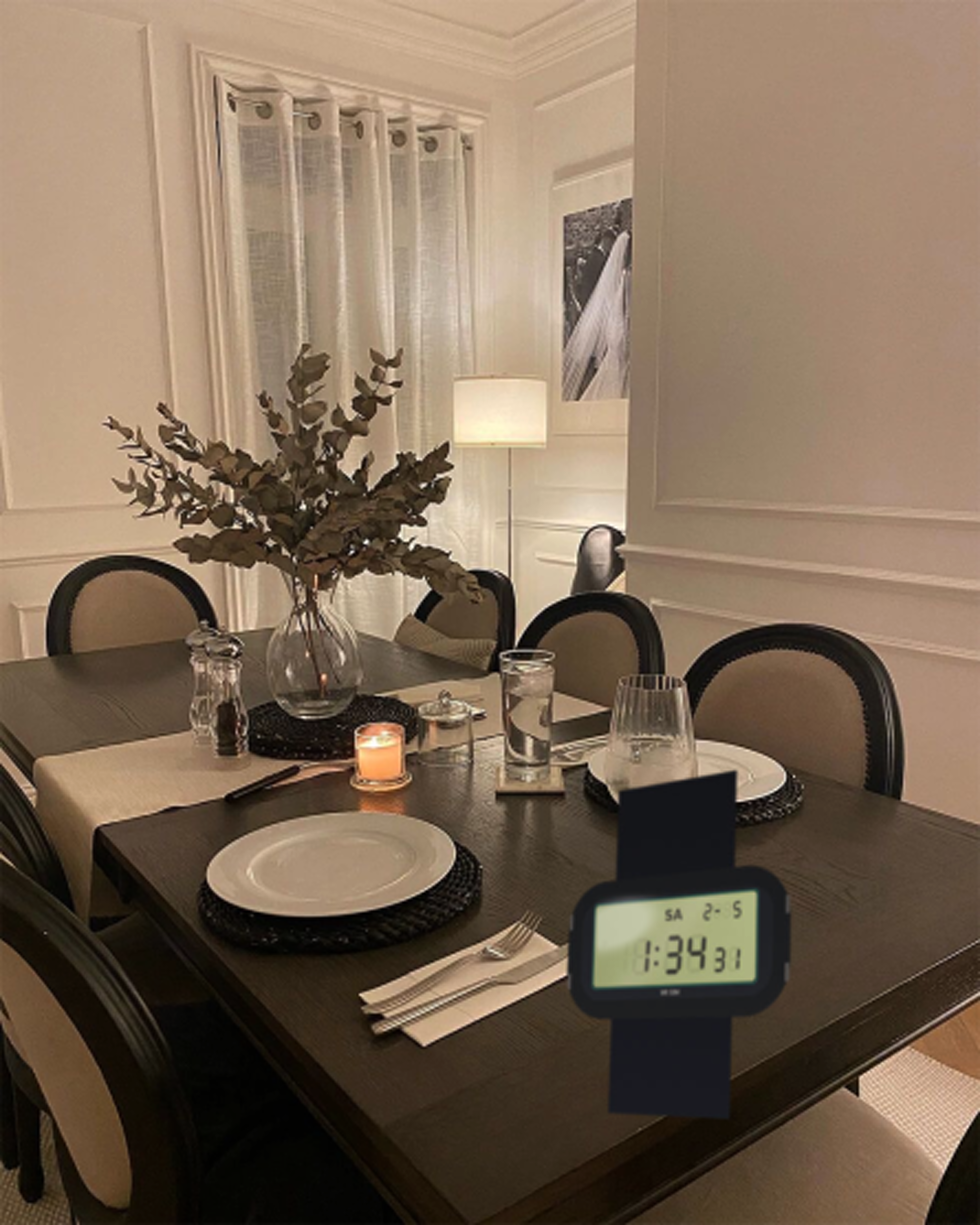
1 h 34 min 31 s
